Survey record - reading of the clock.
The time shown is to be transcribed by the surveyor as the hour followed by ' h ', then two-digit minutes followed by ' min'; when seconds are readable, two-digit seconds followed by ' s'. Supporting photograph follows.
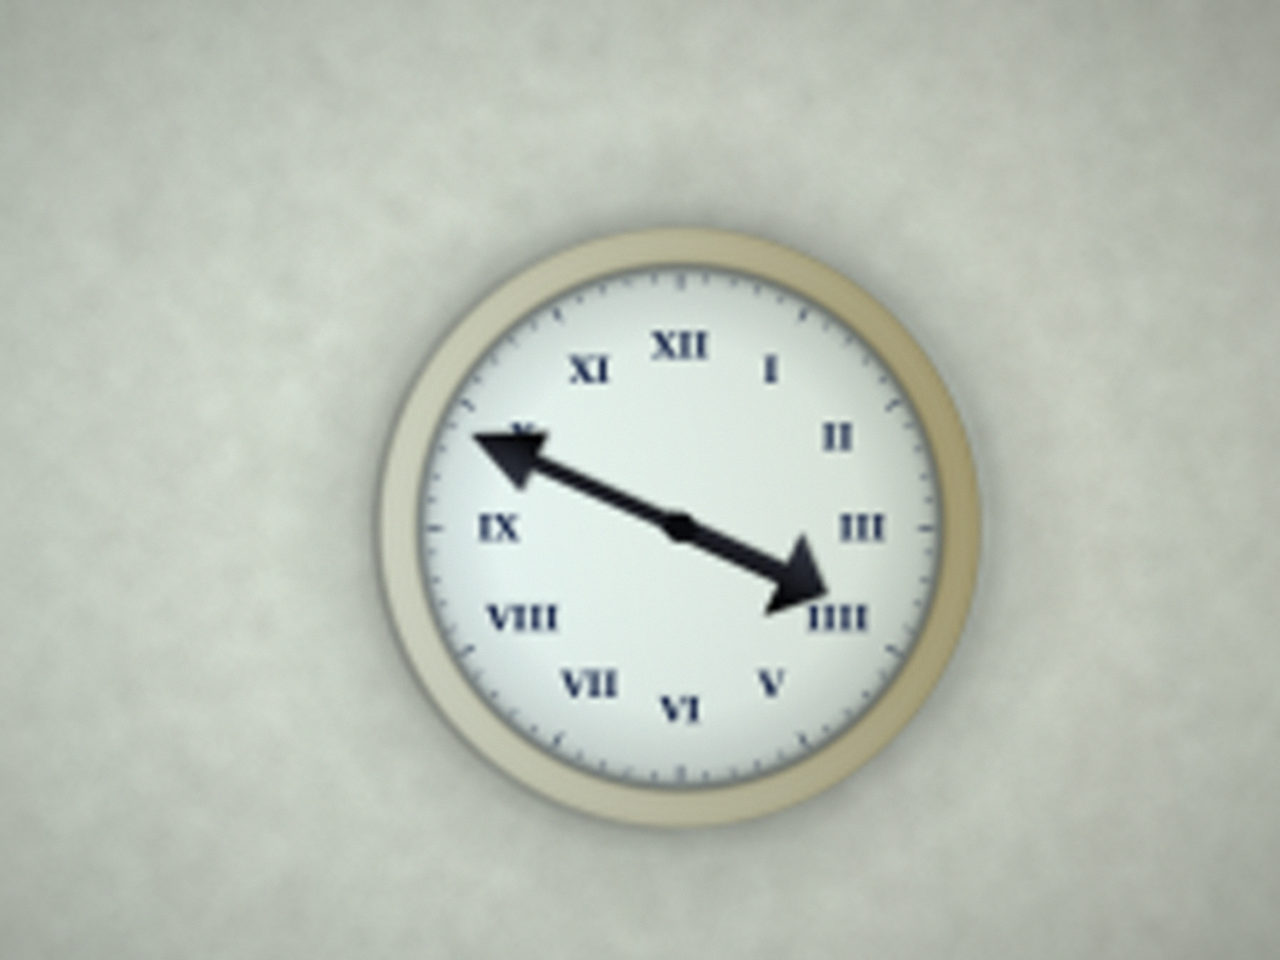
3 h 49 min
